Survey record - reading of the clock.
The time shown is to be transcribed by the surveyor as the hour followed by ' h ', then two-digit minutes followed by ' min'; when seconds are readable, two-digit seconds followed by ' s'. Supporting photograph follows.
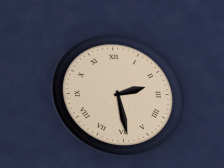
2 h 29 min
